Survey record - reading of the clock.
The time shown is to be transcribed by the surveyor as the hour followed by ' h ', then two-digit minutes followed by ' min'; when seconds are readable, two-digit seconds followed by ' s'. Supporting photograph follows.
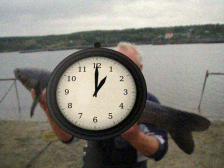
1 h 00 min
